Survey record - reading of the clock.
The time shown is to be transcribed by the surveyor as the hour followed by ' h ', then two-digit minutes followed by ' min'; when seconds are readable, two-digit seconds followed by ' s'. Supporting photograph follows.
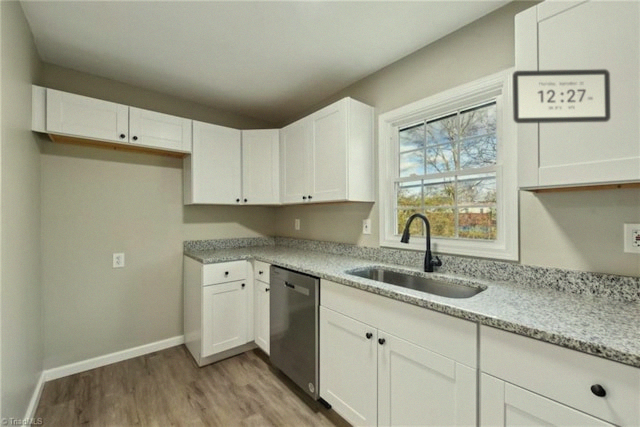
12 h 27 min
